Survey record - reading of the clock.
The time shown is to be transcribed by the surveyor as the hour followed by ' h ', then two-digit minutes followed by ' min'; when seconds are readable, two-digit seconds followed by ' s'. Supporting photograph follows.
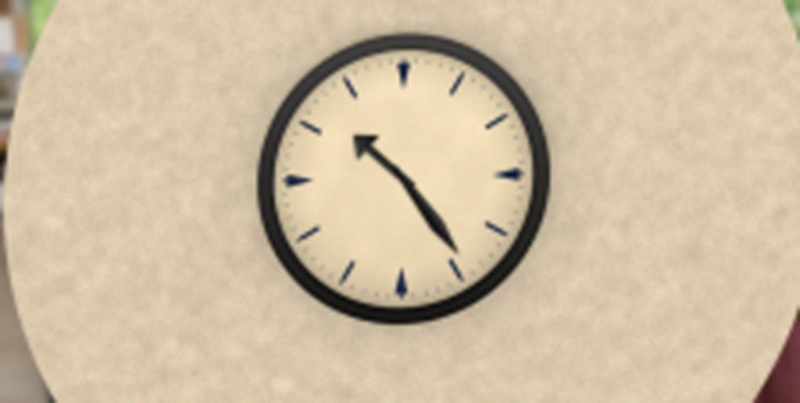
10 h 24 min
